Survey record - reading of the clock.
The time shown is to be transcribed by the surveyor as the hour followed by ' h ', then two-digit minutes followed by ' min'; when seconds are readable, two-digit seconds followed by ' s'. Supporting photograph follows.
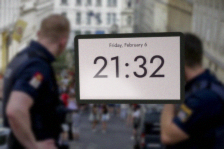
21 h 32 min
